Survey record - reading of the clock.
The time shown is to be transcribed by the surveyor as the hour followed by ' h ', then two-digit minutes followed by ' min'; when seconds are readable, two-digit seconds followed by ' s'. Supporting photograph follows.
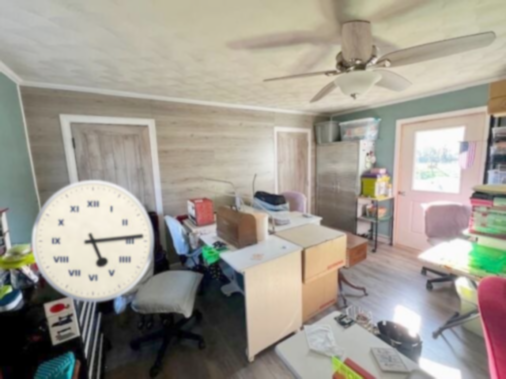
5 h 14 min
